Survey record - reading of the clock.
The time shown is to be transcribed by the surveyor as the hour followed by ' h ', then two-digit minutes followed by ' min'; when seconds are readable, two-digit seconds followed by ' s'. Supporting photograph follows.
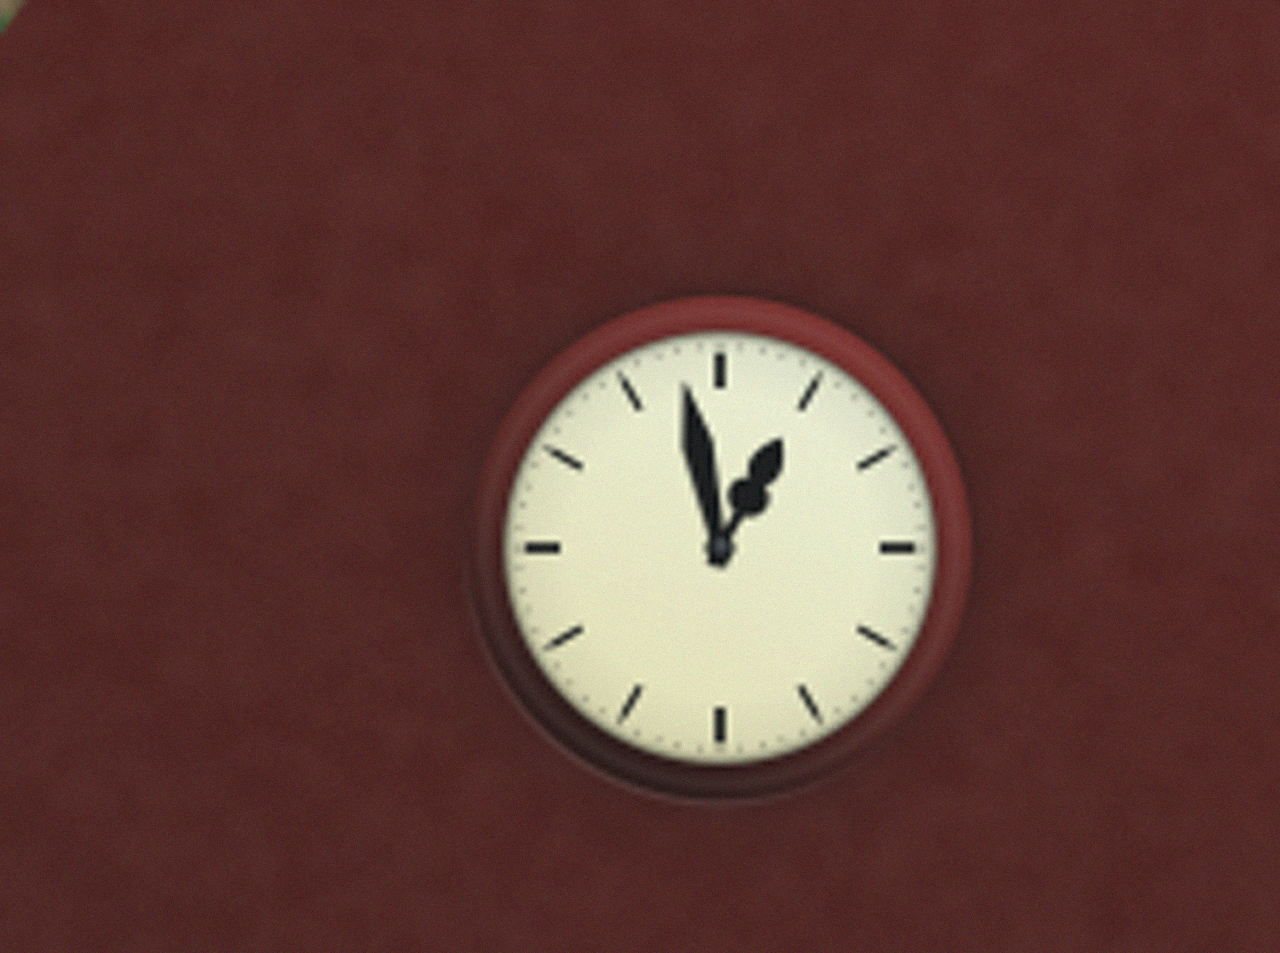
12 h 58 min
